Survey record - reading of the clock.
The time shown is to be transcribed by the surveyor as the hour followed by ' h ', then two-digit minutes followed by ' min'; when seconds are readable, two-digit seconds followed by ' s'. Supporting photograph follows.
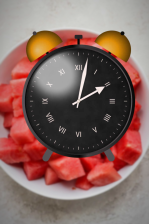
2 h 02 min
